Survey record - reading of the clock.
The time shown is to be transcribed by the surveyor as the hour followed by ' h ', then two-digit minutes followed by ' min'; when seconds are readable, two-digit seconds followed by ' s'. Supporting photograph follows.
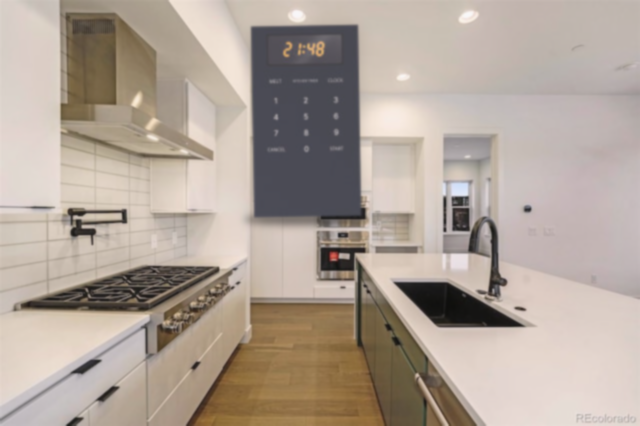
21 h 48 min
